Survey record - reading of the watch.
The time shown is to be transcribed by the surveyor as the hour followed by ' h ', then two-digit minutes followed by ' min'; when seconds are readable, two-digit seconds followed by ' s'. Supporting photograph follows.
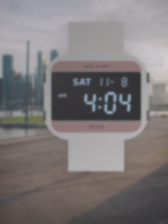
4 h 04 min
